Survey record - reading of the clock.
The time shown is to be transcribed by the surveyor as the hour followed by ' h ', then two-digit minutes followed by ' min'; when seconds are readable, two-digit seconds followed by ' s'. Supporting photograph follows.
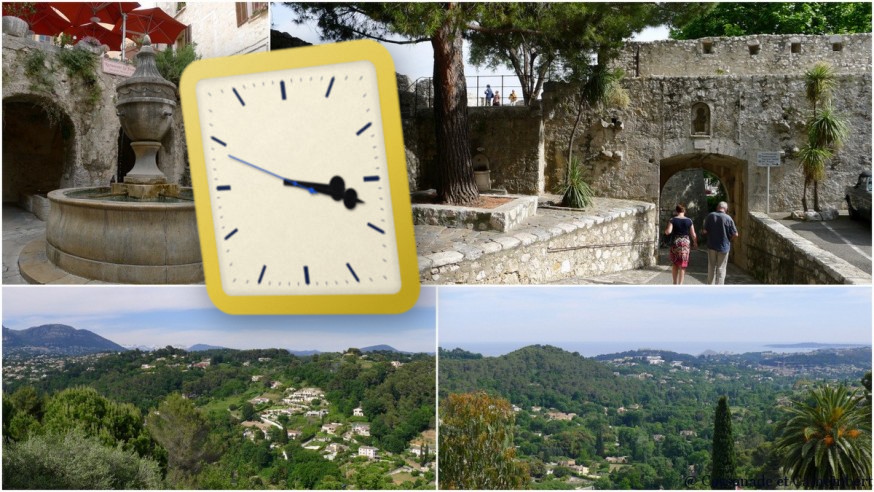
3 h 17 min 49 s
